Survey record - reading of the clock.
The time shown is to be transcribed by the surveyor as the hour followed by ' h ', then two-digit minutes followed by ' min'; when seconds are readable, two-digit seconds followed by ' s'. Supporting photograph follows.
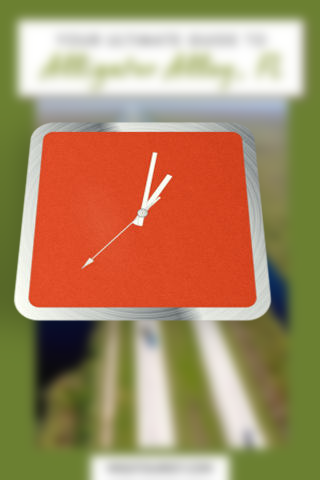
1 h 01 min 37 s
